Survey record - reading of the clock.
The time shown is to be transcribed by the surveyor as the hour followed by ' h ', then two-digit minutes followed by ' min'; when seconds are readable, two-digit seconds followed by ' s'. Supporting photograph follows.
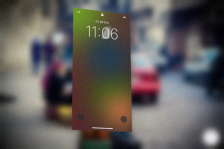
11 h 06 min
